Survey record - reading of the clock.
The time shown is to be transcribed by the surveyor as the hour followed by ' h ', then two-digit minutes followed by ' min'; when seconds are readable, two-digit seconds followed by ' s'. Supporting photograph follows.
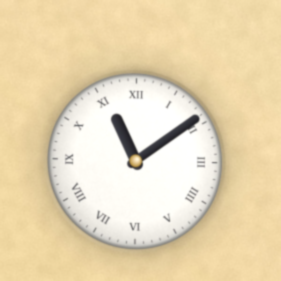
11 h 09 min
